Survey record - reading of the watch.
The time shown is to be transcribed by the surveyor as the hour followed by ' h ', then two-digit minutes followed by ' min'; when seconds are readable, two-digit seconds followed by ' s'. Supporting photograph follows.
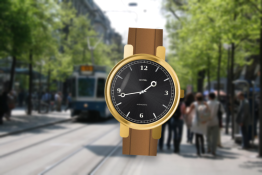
1 h 43 min
